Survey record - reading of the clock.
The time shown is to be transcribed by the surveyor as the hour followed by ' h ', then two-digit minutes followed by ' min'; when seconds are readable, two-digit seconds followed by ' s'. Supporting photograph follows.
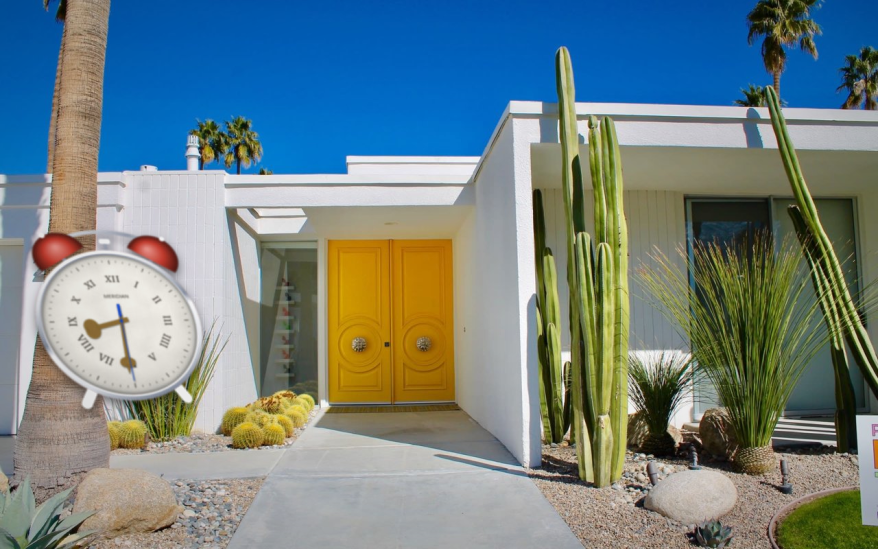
8 h 30 min 30 s
